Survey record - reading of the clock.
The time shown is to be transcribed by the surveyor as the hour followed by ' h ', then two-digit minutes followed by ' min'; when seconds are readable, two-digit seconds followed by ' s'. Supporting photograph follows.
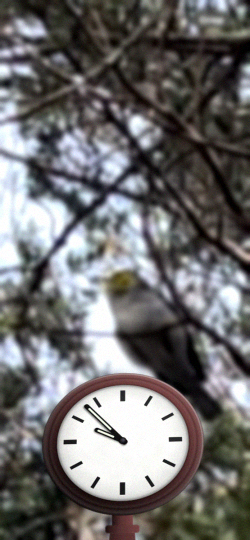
9 h 53 min
